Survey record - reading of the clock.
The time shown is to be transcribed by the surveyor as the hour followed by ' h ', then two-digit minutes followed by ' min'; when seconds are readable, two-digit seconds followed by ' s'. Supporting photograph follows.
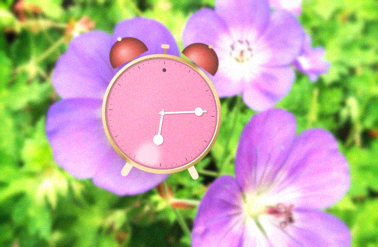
6 h 14 min
